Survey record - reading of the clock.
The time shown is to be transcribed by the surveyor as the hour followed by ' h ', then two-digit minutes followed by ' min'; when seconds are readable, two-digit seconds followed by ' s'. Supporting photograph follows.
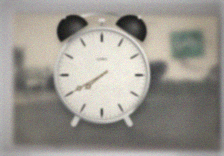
7 h 40 min
